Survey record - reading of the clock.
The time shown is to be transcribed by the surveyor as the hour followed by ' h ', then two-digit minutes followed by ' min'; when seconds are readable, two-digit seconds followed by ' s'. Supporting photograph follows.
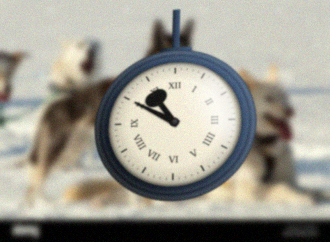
10 h 50 min
